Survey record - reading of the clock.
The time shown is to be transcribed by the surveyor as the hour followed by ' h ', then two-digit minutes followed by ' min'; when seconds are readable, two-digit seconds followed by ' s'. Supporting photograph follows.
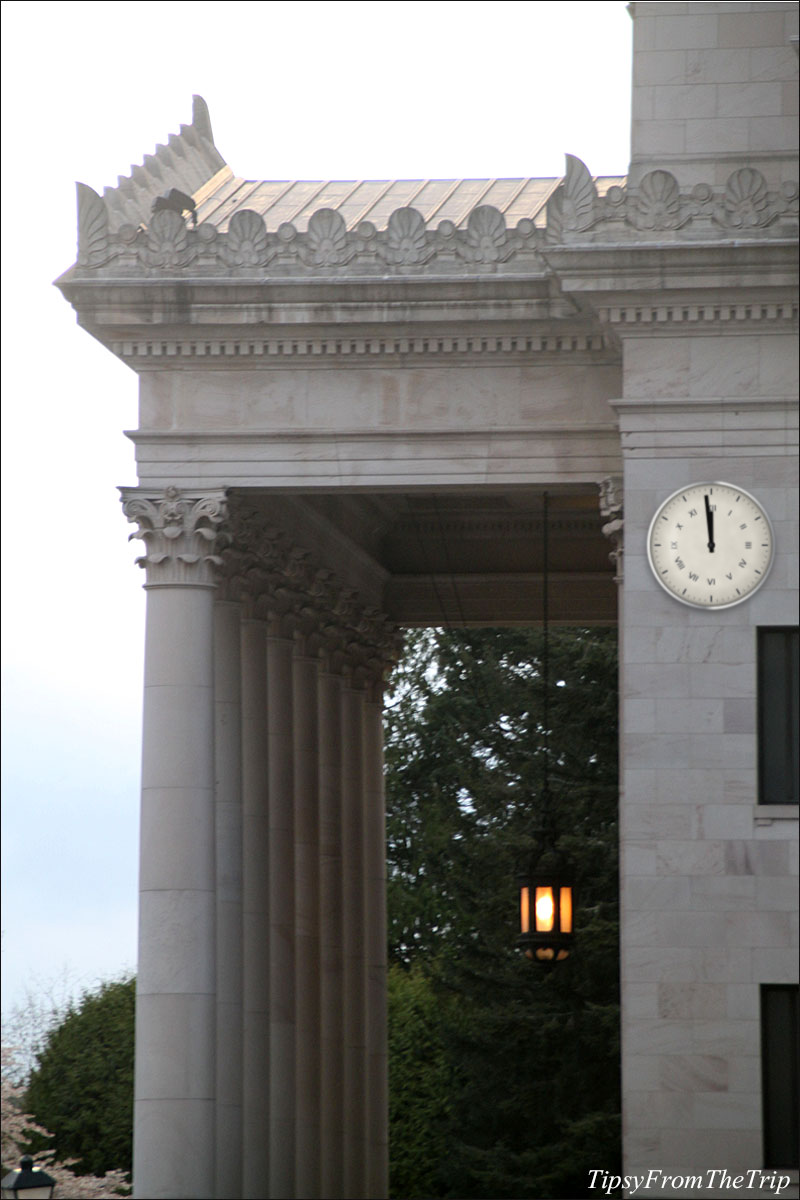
11 h 59 min
